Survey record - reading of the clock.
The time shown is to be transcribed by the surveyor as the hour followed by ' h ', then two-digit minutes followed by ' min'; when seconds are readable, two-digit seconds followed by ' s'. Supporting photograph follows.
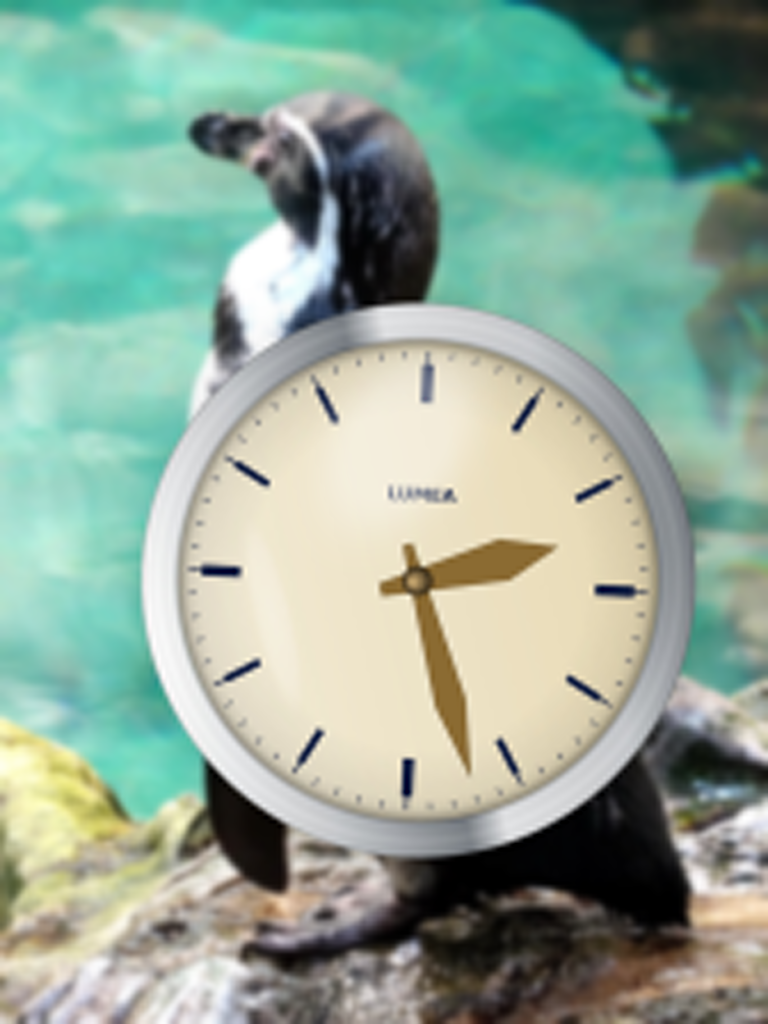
2 h 27 min
